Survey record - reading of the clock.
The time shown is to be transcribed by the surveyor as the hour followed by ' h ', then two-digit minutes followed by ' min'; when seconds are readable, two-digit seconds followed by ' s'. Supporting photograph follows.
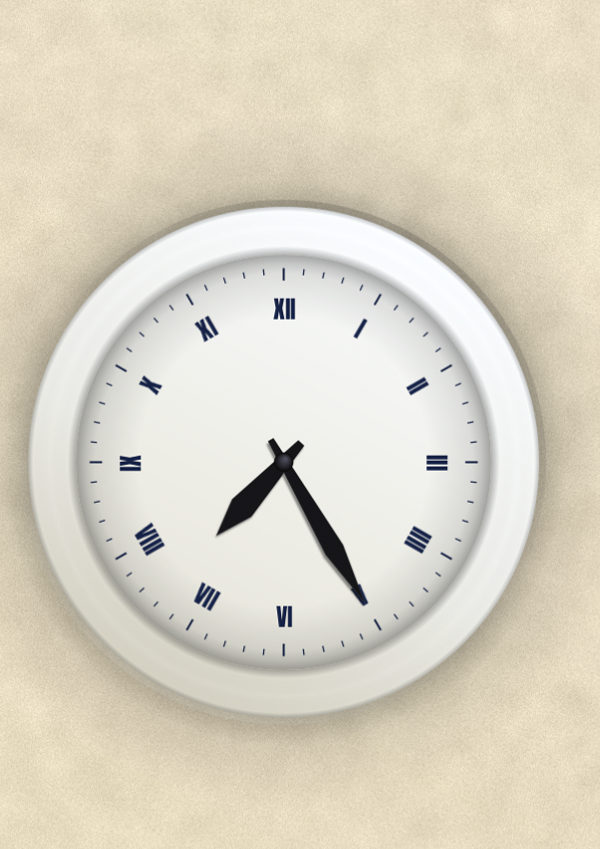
7 h 25 min
